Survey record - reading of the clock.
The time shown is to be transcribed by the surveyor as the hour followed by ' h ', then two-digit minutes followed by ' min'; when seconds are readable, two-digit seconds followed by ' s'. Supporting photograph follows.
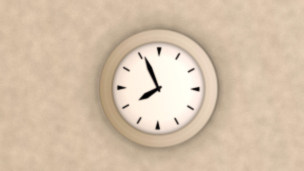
7 h 56 min
